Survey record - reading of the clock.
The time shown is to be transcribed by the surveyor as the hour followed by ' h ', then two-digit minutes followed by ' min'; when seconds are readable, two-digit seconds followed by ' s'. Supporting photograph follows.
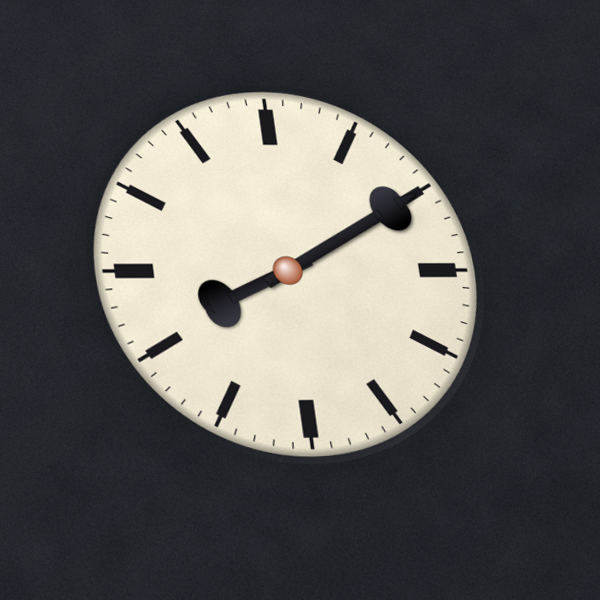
8 h 10 min
